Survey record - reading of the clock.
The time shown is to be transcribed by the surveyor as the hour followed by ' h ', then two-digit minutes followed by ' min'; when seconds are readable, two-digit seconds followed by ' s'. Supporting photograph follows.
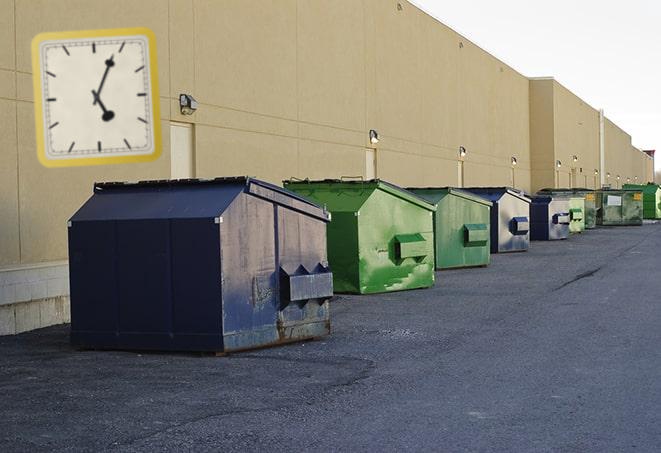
5 h 04 min
